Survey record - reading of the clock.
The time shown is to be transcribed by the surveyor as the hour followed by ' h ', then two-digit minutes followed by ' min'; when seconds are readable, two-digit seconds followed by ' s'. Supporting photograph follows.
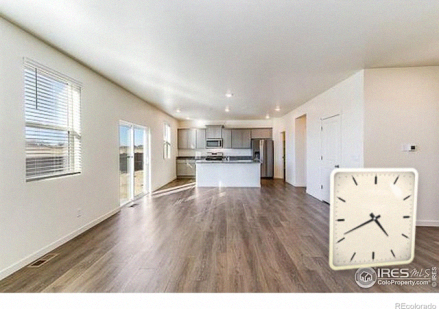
4 h 41 min
